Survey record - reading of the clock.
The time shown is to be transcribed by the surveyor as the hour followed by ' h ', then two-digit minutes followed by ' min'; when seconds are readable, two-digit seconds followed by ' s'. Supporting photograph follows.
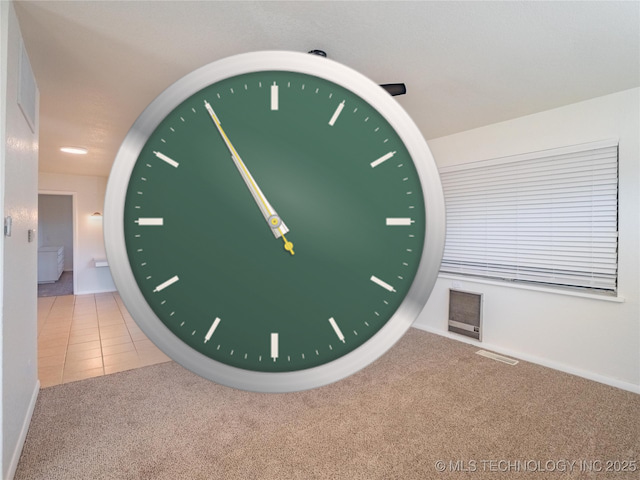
10 h 54 min 55 s
